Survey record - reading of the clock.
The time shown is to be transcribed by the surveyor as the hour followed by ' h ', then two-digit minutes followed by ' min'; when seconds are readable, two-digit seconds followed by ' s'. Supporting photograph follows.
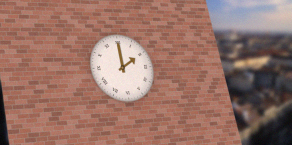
2 h 00 min
